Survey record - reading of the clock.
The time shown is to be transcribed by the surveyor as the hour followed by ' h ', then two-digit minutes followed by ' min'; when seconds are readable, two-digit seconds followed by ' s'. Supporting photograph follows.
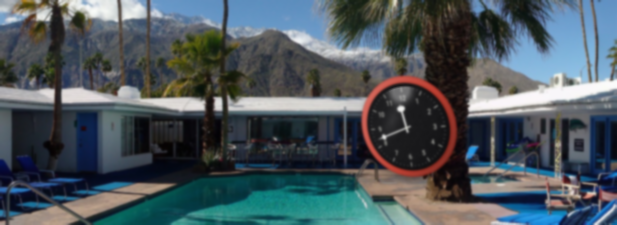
11 h 42 min
